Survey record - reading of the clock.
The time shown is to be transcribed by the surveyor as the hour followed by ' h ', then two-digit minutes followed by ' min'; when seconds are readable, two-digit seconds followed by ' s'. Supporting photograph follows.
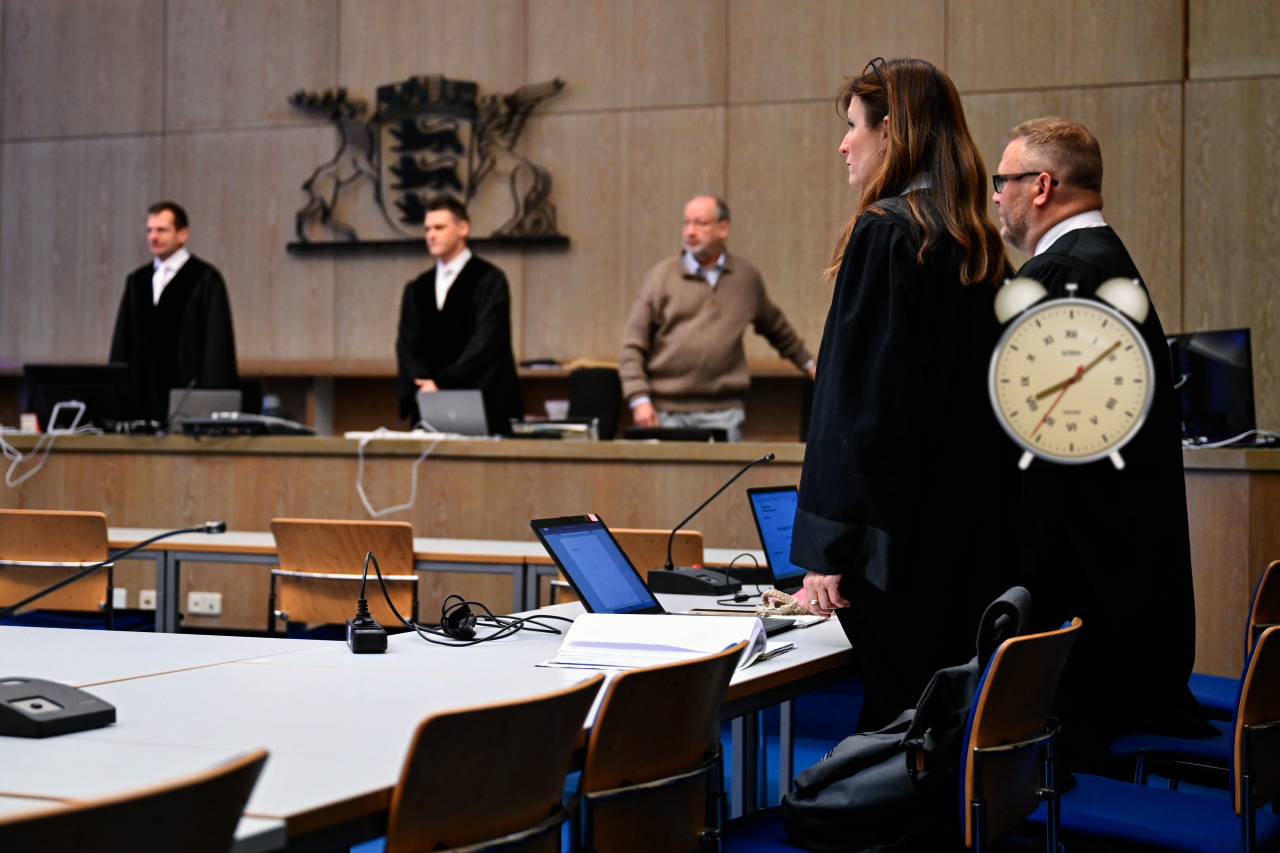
8 h 08 min 36 s
